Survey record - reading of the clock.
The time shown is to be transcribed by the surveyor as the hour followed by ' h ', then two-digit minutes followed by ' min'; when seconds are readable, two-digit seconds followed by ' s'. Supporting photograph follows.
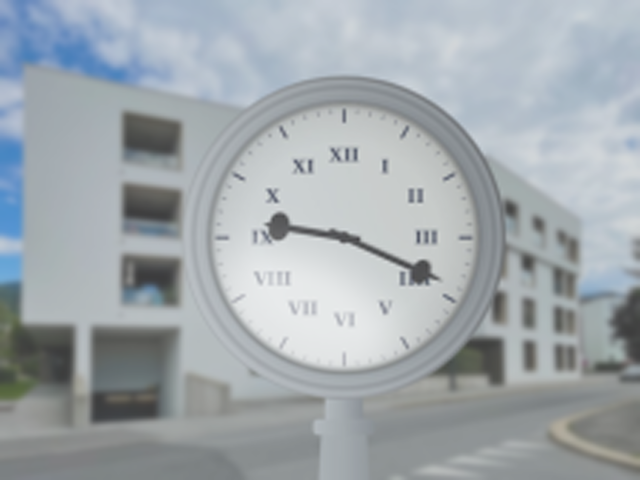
9 h 19 min
